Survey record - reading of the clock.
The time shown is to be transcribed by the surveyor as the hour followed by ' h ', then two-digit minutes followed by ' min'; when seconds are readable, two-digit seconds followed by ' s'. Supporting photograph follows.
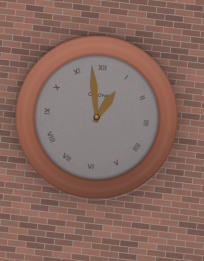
12 h 58 min
